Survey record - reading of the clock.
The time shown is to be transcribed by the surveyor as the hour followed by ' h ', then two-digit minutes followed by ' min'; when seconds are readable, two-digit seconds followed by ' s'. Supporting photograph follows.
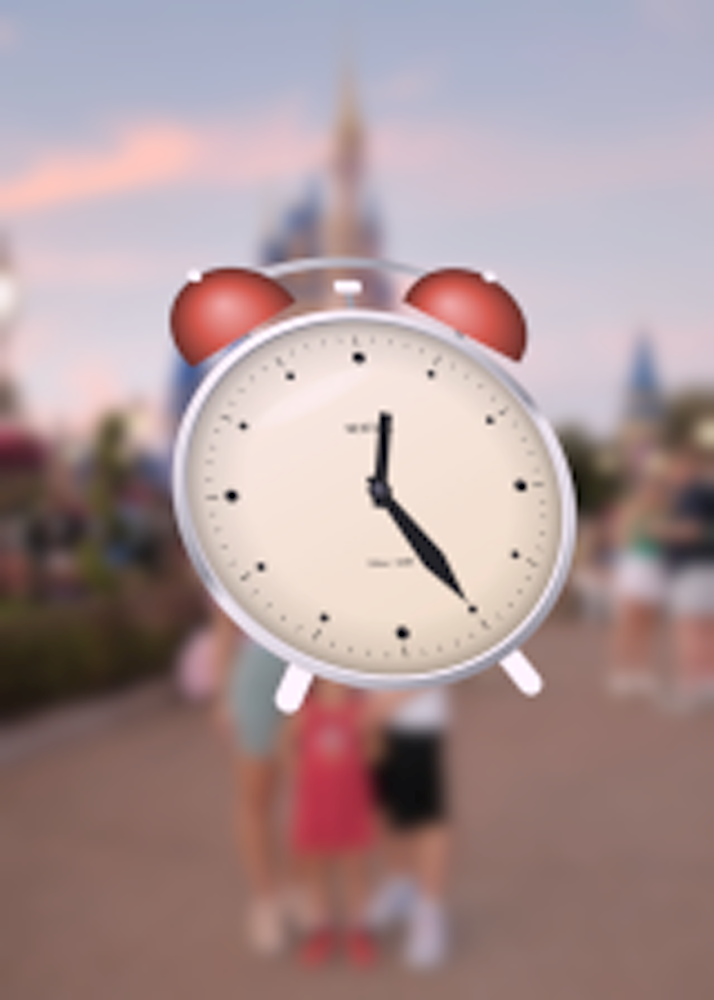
12 h 25 min
